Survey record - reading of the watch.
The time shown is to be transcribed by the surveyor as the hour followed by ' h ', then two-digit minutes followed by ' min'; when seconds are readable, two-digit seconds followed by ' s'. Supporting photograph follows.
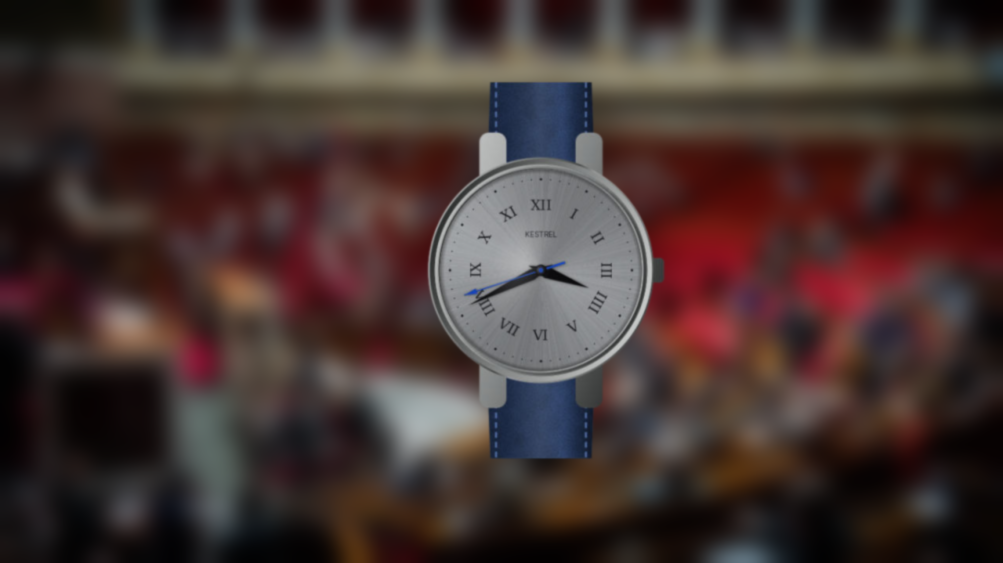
3 h 40 min 42 s
